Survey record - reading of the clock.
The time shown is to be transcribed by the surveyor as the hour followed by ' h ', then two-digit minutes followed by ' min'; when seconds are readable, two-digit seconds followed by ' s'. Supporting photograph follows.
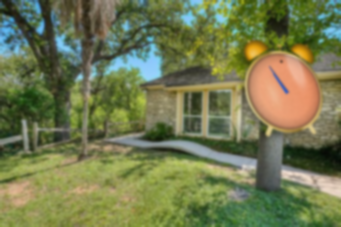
10 h 55 min
